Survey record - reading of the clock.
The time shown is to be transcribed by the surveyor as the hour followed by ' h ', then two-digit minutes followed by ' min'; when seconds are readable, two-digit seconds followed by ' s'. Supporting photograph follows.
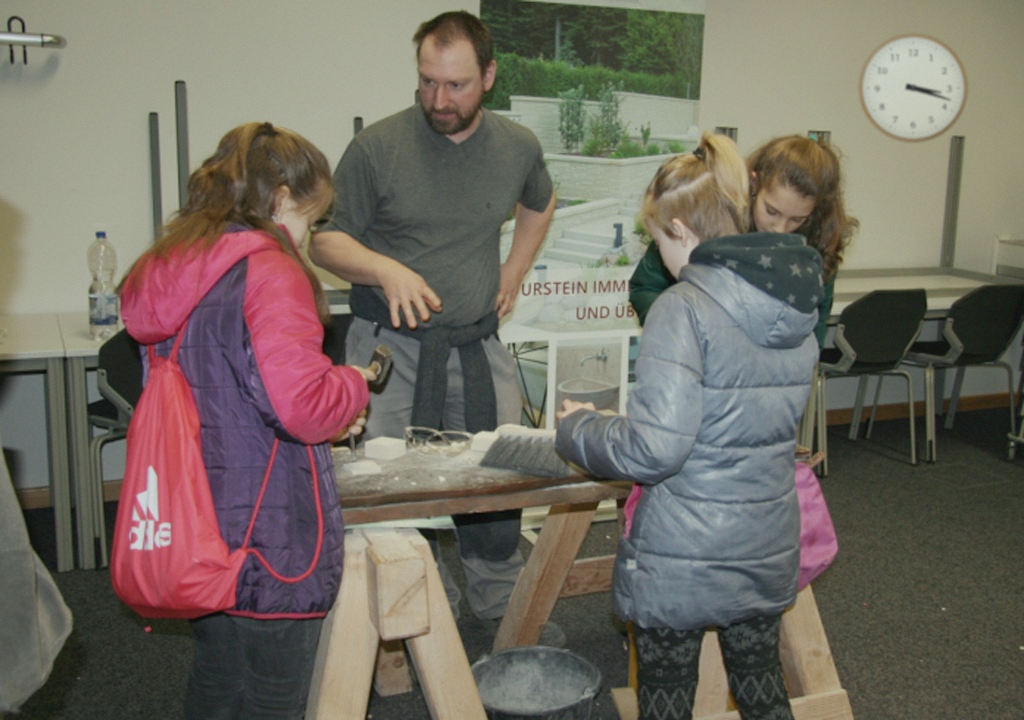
3 h 18 min
